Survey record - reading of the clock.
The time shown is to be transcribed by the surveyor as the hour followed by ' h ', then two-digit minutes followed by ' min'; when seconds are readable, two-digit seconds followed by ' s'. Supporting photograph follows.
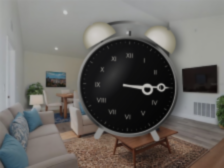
3 h 15 min
